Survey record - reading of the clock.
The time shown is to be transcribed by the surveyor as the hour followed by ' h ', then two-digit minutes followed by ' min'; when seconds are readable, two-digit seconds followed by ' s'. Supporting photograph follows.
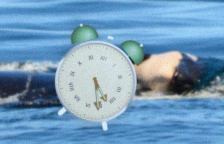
4 h 26 min
